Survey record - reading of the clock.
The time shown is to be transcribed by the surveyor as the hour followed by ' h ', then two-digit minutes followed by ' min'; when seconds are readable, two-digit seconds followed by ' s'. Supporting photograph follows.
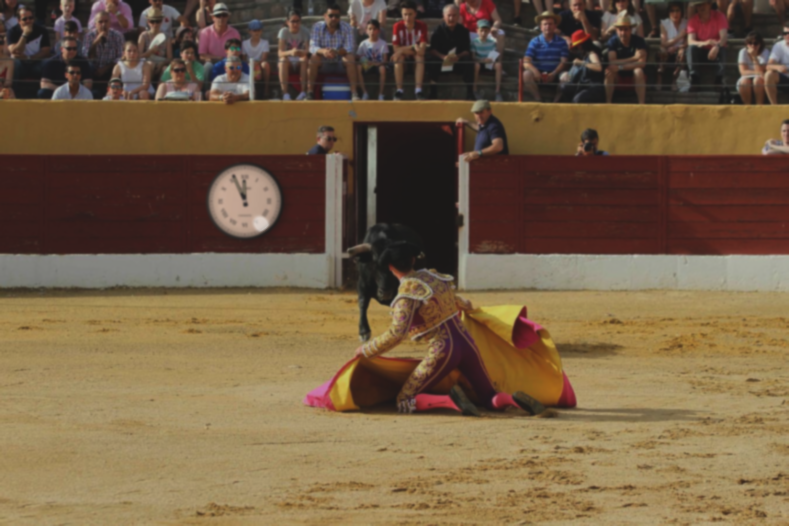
11 h 56 min
